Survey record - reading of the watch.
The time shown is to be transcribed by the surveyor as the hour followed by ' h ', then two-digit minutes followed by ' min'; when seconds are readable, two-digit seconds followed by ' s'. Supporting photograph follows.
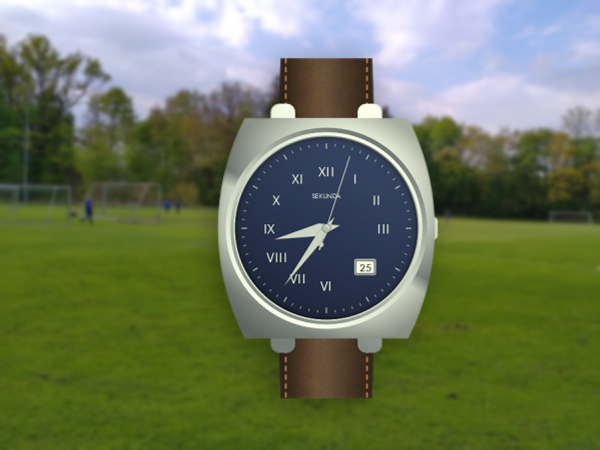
8 h 36 min 03 s
